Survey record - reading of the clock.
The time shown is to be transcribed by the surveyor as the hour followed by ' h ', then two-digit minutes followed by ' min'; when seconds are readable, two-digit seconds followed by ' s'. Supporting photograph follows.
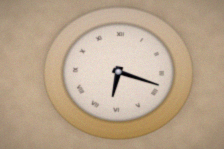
6 h 18 min
